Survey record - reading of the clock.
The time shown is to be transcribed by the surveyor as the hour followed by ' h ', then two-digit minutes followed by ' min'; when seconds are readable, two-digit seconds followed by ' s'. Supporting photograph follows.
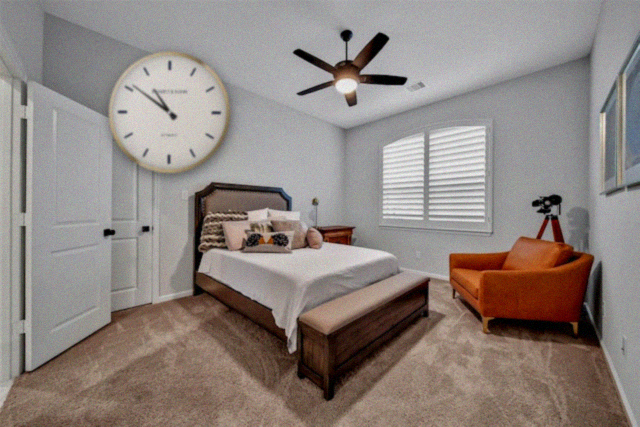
10 h 51 min
